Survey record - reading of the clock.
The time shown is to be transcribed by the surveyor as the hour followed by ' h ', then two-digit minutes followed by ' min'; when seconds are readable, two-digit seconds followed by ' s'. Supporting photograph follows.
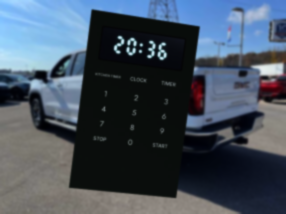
20 h 36 min
